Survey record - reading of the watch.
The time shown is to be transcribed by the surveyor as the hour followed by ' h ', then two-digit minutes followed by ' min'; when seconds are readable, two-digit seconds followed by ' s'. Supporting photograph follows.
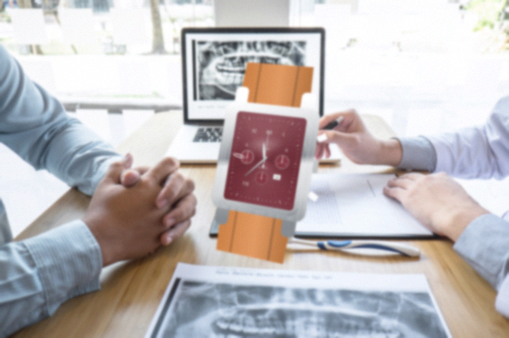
11 h 37 min
